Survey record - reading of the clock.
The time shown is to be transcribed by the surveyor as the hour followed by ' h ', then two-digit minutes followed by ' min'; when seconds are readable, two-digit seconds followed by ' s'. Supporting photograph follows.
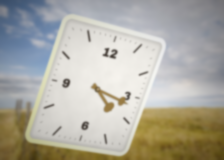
4 h 17 min
